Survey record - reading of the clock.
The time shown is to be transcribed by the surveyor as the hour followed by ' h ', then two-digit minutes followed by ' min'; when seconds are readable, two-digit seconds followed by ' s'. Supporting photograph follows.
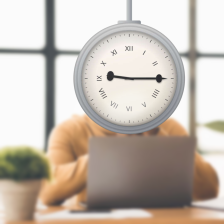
9 h 15 min
